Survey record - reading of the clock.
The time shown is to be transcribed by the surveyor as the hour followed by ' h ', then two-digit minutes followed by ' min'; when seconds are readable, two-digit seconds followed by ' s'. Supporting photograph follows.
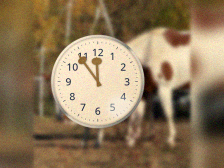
11 h 54 min
